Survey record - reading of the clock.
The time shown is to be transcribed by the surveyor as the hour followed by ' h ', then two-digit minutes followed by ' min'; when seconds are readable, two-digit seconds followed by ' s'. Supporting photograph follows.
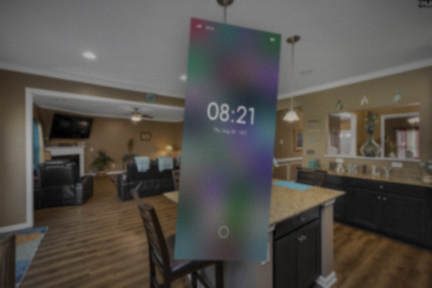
8 h 21 min
